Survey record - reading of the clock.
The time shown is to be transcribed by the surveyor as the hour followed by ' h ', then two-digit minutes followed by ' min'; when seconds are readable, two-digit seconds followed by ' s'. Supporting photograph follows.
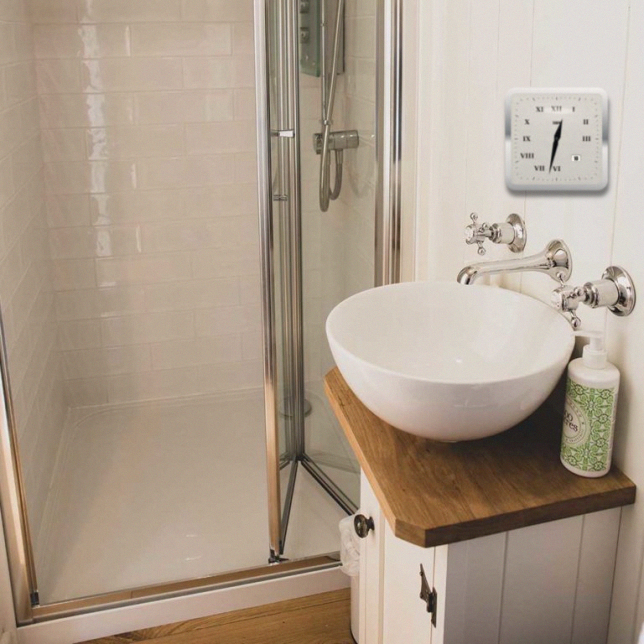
12 h 32 min
